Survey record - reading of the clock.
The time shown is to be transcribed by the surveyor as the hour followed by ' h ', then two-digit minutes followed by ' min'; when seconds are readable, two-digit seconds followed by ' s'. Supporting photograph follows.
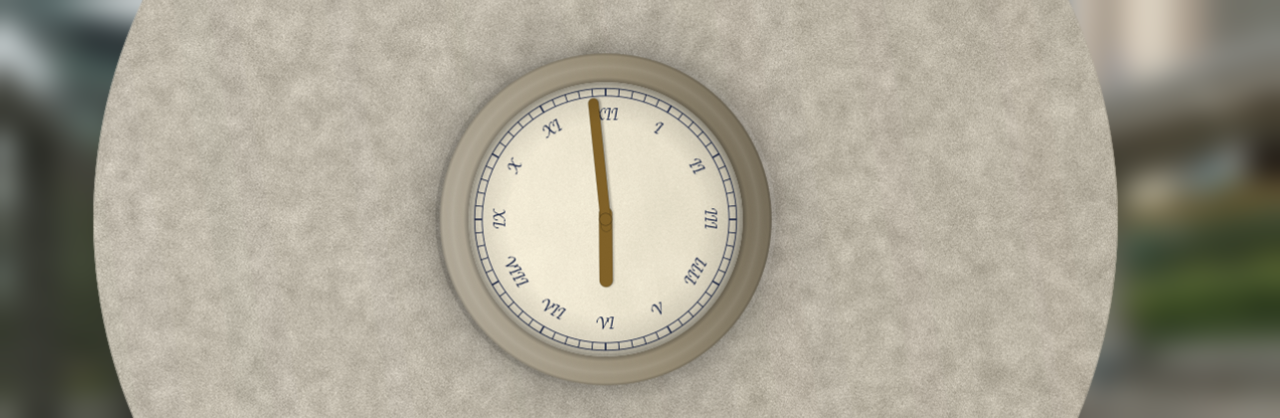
5 h 59 min
